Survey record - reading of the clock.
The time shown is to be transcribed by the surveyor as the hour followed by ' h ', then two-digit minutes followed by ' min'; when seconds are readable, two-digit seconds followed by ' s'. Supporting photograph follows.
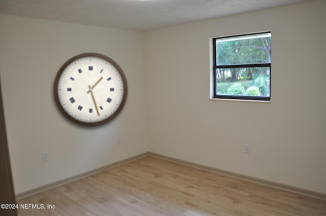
1 h 27 min
